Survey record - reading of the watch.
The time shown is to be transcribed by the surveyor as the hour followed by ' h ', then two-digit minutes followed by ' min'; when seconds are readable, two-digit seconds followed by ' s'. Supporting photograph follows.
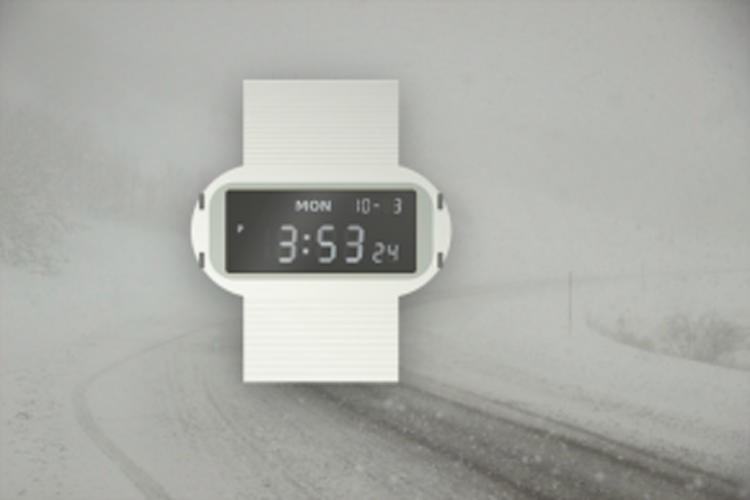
3 h 53 min 24 s
